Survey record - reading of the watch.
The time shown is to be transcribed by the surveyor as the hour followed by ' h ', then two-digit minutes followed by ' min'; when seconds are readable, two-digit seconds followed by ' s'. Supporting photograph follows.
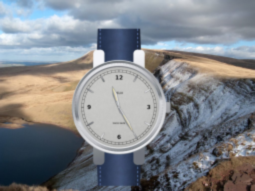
11 h 25 min
